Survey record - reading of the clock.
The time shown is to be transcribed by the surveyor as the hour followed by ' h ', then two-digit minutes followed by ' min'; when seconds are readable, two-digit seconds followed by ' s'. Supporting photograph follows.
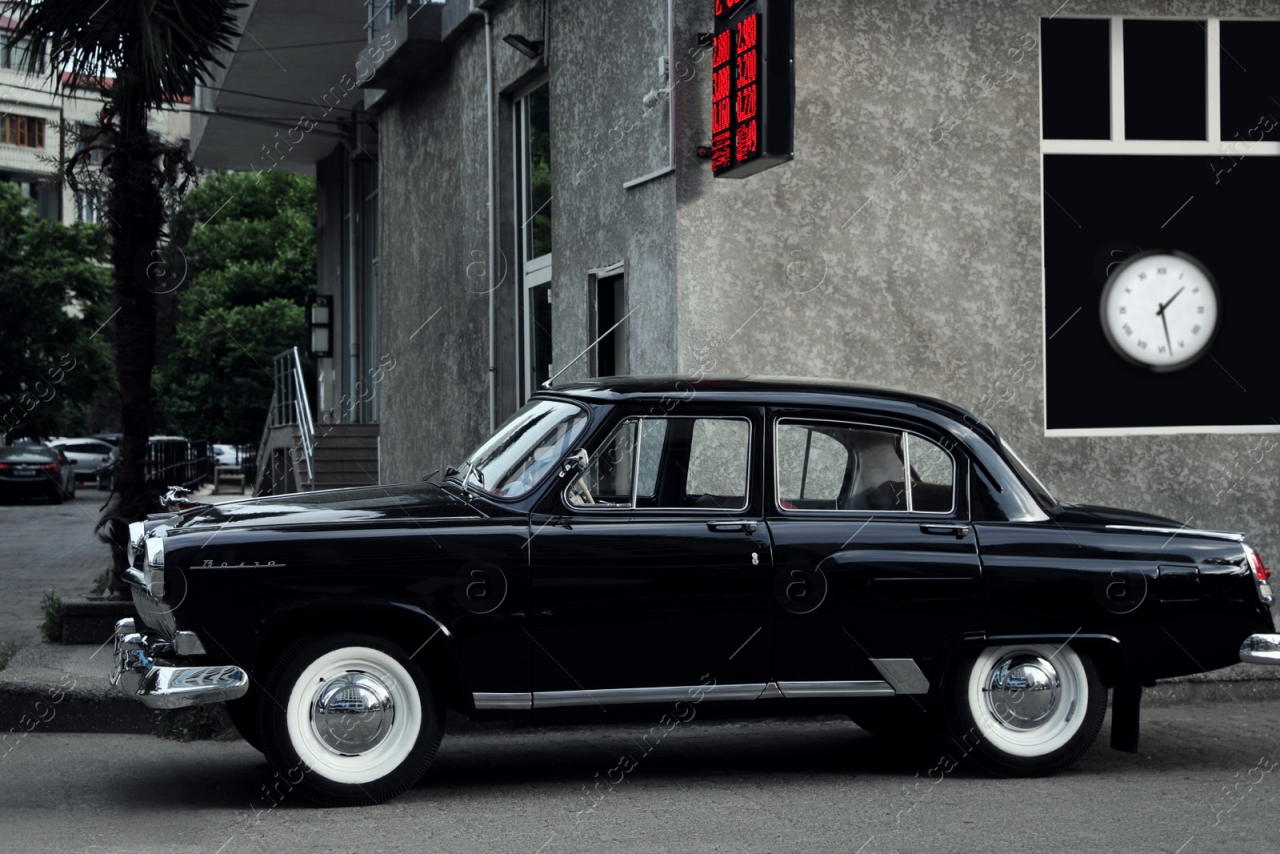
1 h 28 min
